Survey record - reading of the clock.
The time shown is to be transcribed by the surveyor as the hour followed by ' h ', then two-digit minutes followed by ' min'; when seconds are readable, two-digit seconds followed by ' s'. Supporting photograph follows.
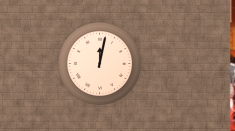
12 h 02 min
